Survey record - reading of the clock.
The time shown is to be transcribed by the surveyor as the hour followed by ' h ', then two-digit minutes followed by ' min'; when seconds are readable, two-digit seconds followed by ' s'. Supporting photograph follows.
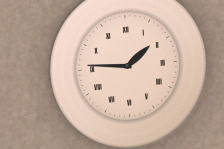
1 h 46 min
